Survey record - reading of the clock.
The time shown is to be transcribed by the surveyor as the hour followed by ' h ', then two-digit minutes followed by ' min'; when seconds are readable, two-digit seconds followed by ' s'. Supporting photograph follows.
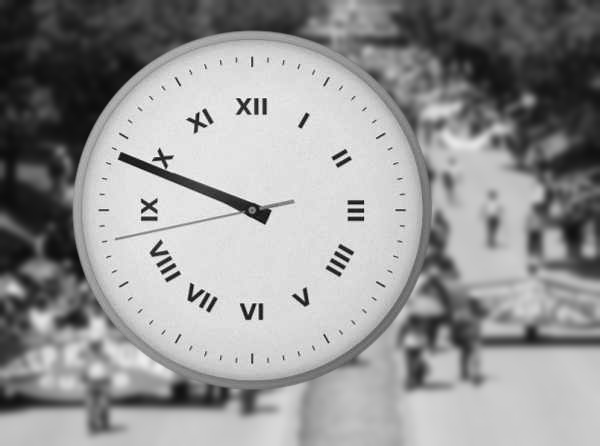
9 h 48 min 43 s
